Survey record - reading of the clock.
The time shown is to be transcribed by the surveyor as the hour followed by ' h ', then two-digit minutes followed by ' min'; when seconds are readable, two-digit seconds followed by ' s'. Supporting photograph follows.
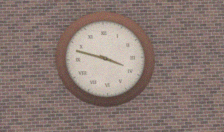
3 h 48 min
